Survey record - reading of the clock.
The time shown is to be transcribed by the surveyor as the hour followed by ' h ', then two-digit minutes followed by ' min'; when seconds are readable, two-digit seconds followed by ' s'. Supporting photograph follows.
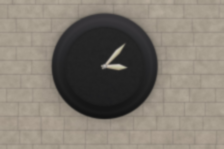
3 h 07 min
